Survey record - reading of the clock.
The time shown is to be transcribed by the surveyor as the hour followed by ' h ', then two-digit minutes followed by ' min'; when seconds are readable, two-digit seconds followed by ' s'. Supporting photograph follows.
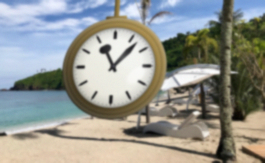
11 h 07 min
